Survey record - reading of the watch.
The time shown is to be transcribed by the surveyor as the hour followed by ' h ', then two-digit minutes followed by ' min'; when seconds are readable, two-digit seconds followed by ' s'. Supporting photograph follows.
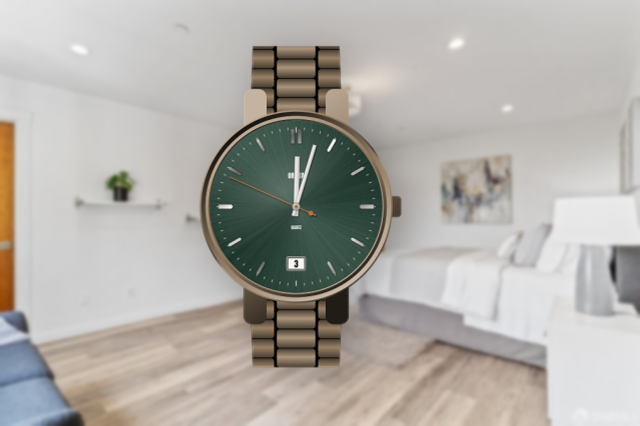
12 h 02 min 49 s
